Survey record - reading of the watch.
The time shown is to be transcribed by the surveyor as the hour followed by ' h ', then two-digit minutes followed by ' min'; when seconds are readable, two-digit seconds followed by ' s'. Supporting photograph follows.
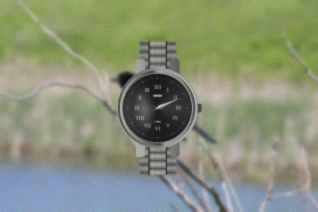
2 h 11 min
